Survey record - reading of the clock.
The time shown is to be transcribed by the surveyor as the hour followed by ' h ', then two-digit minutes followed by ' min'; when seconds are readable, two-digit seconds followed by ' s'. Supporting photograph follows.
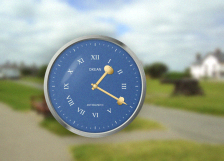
1 h 20 min
